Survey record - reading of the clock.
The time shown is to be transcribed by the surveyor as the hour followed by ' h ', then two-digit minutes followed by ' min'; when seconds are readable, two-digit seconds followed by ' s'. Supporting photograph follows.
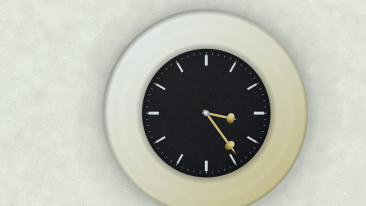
3 h 24 min
